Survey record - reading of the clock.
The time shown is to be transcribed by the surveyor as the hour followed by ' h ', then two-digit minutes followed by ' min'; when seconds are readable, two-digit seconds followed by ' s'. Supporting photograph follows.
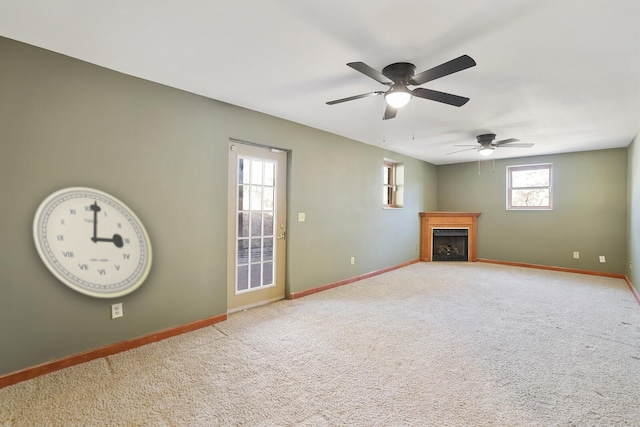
3 h 02 min
